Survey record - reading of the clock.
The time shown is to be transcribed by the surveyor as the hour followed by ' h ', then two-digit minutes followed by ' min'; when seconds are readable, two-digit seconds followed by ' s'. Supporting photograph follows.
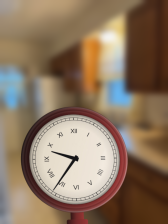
9 h 36 min
